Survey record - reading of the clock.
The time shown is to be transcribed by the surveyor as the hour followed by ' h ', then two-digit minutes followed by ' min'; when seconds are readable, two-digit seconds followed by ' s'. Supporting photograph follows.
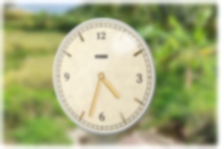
4 h 33 min
